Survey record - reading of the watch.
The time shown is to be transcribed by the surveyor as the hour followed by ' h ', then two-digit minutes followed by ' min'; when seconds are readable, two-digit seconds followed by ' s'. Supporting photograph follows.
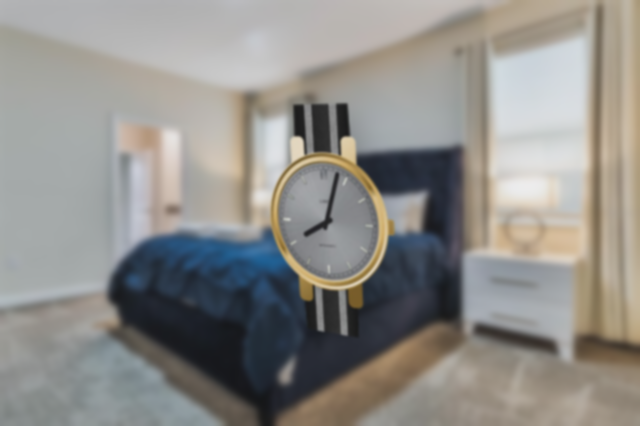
8 h 03 min
